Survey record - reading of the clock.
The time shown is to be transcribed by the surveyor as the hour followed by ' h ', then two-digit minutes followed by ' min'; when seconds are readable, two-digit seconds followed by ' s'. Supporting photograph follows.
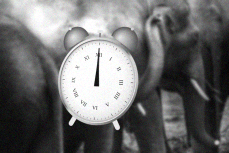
12 h 00 min
